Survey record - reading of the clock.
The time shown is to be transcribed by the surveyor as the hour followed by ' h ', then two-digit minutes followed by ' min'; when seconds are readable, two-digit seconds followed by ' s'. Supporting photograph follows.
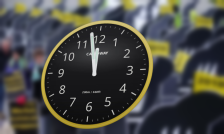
11 h 58 min
